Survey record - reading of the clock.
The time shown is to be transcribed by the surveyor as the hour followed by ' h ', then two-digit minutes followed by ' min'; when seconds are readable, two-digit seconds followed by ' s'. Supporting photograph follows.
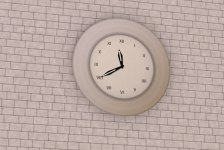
11 h 40 min
